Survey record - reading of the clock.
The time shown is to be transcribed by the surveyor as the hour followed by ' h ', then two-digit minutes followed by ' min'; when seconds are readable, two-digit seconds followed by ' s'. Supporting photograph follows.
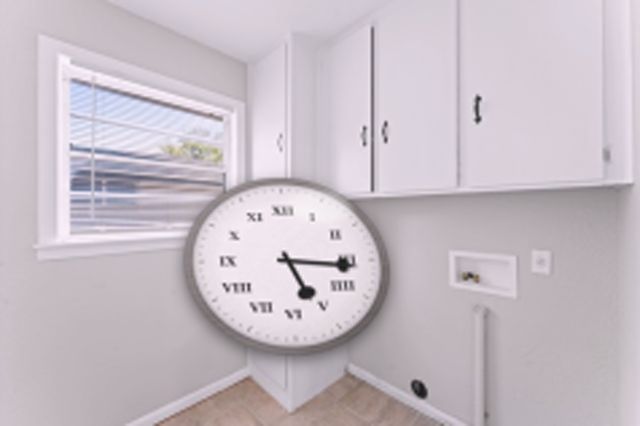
5 h 16 min
